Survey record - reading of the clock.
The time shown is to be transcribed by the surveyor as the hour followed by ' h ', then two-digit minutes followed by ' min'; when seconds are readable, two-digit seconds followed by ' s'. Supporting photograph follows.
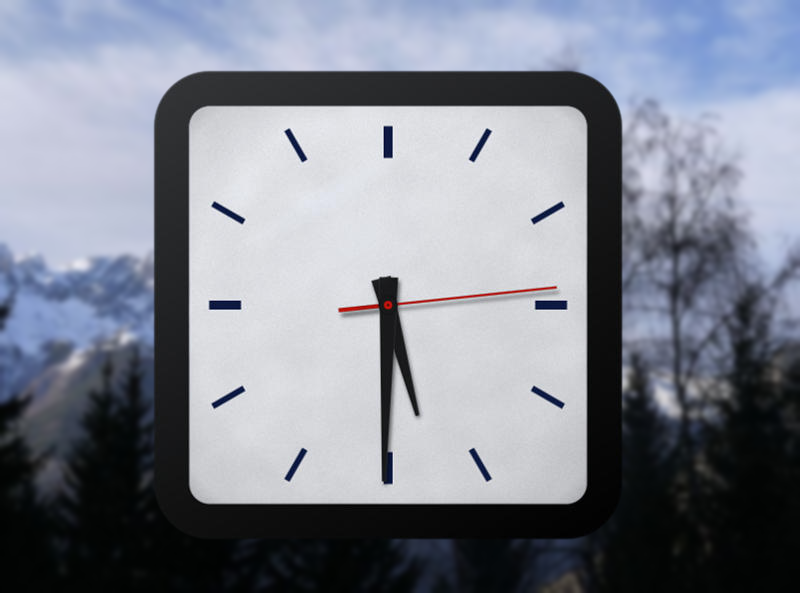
5 h 30 min 14 s
